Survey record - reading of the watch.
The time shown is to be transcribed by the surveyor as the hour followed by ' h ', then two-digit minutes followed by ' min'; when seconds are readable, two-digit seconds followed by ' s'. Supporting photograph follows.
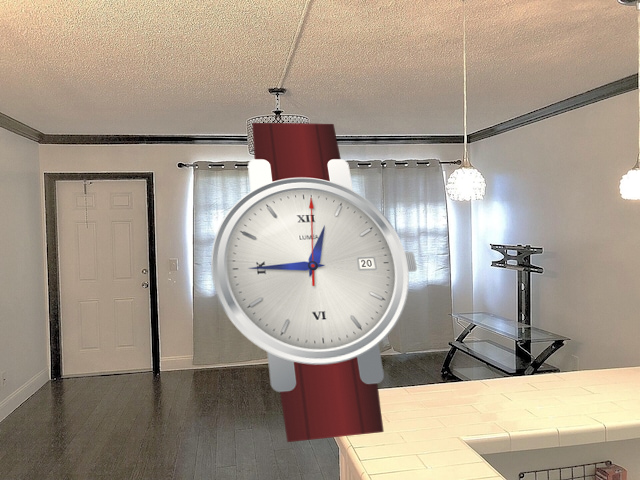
12 h 45 min 01 s
